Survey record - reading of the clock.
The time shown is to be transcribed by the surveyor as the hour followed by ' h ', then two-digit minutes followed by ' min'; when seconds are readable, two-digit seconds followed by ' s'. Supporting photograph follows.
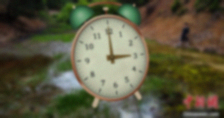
3 h 00 min
